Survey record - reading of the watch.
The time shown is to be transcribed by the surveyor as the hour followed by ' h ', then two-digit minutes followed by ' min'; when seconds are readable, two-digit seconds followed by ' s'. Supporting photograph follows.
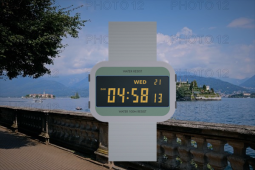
4 h 58 min 13 s
